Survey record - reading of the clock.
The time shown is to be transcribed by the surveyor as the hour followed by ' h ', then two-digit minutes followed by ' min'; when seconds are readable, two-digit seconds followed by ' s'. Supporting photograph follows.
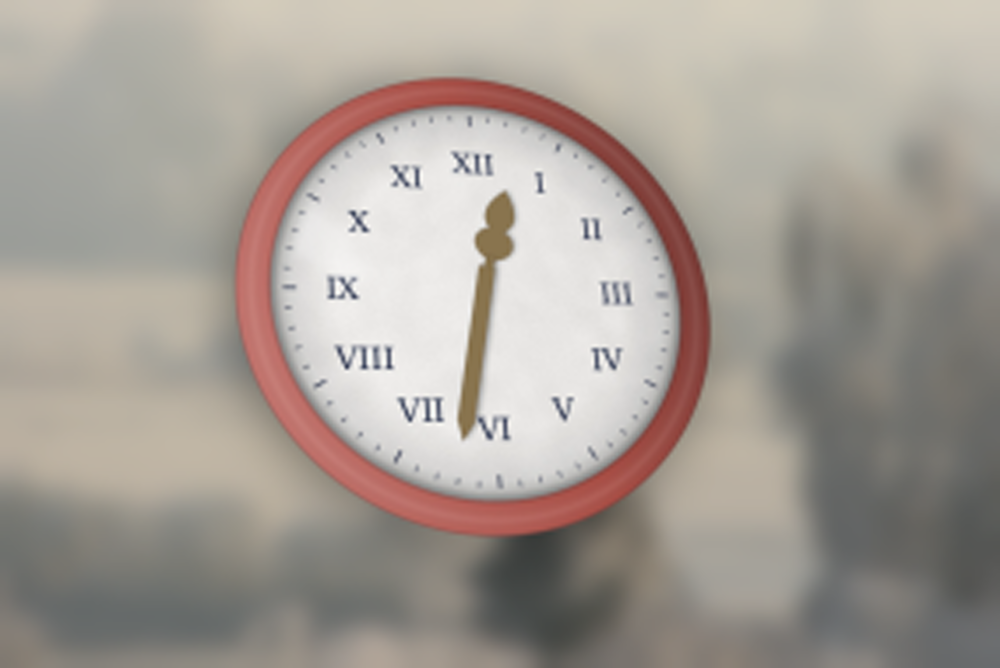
12 h 32 min
